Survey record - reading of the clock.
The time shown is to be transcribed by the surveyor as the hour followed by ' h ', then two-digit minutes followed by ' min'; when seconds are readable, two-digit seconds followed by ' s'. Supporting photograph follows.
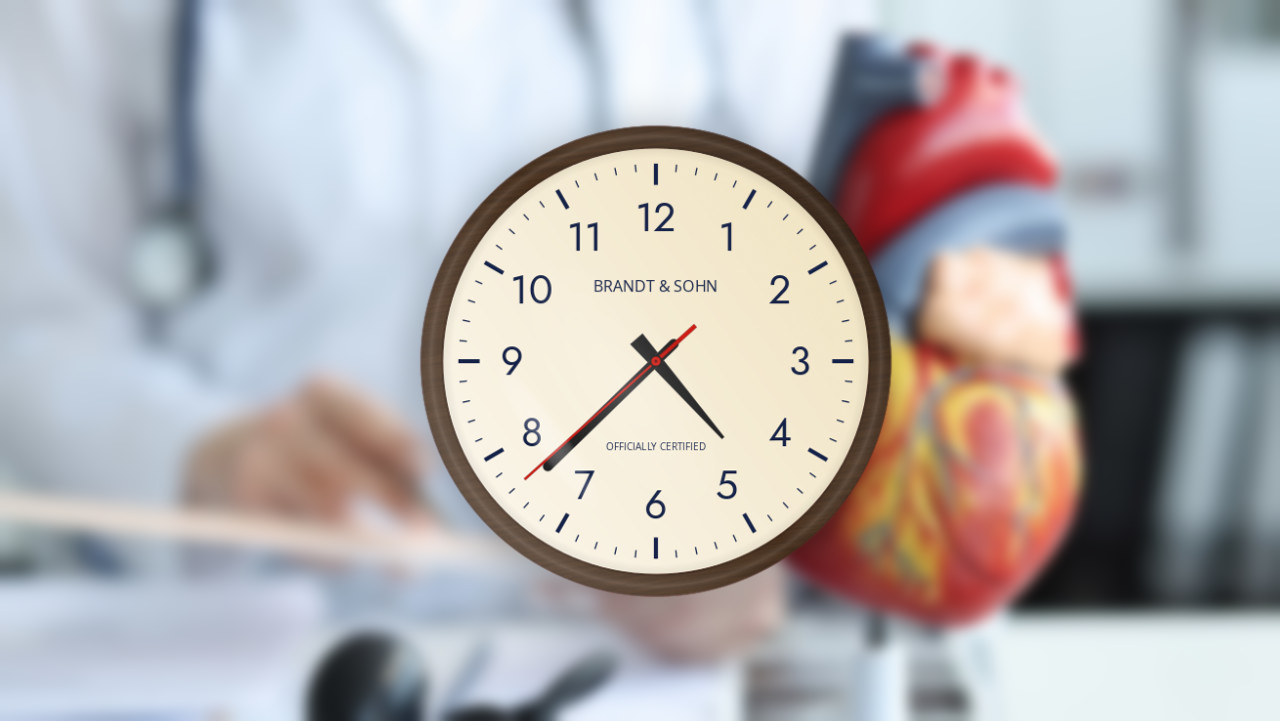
4 h 37 min 38 s
